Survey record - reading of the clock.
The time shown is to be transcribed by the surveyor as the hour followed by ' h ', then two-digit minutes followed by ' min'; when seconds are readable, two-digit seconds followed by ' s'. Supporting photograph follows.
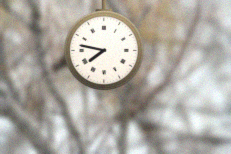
7 h 47 min
